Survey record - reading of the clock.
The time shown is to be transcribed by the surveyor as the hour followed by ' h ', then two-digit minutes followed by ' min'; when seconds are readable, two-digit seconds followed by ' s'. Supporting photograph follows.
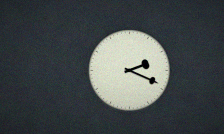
2 h 19 min
